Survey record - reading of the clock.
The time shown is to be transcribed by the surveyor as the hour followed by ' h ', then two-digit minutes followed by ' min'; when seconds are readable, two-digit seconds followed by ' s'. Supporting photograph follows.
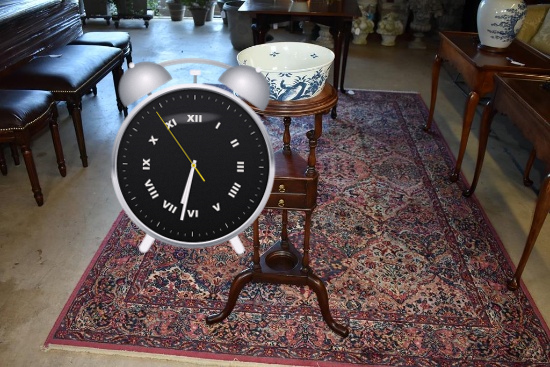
6 h 31 min 54 s
